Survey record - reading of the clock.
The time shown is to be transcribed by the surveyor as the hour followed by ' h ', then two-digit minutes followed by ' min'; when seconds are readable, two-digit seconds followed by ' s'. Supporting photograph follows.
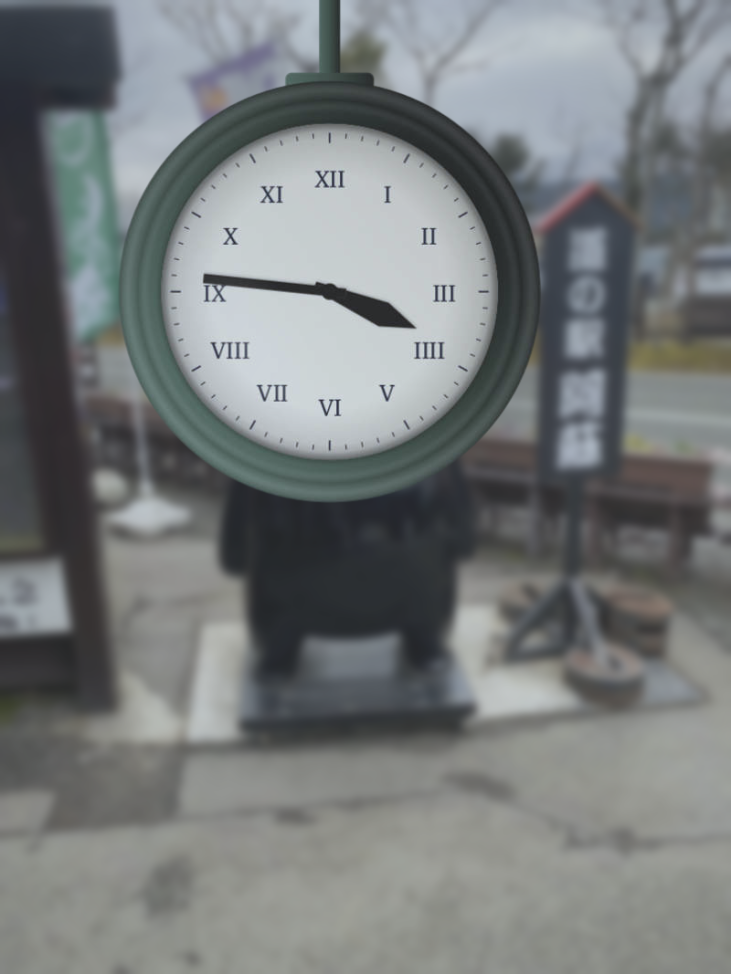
3 h 46 min
